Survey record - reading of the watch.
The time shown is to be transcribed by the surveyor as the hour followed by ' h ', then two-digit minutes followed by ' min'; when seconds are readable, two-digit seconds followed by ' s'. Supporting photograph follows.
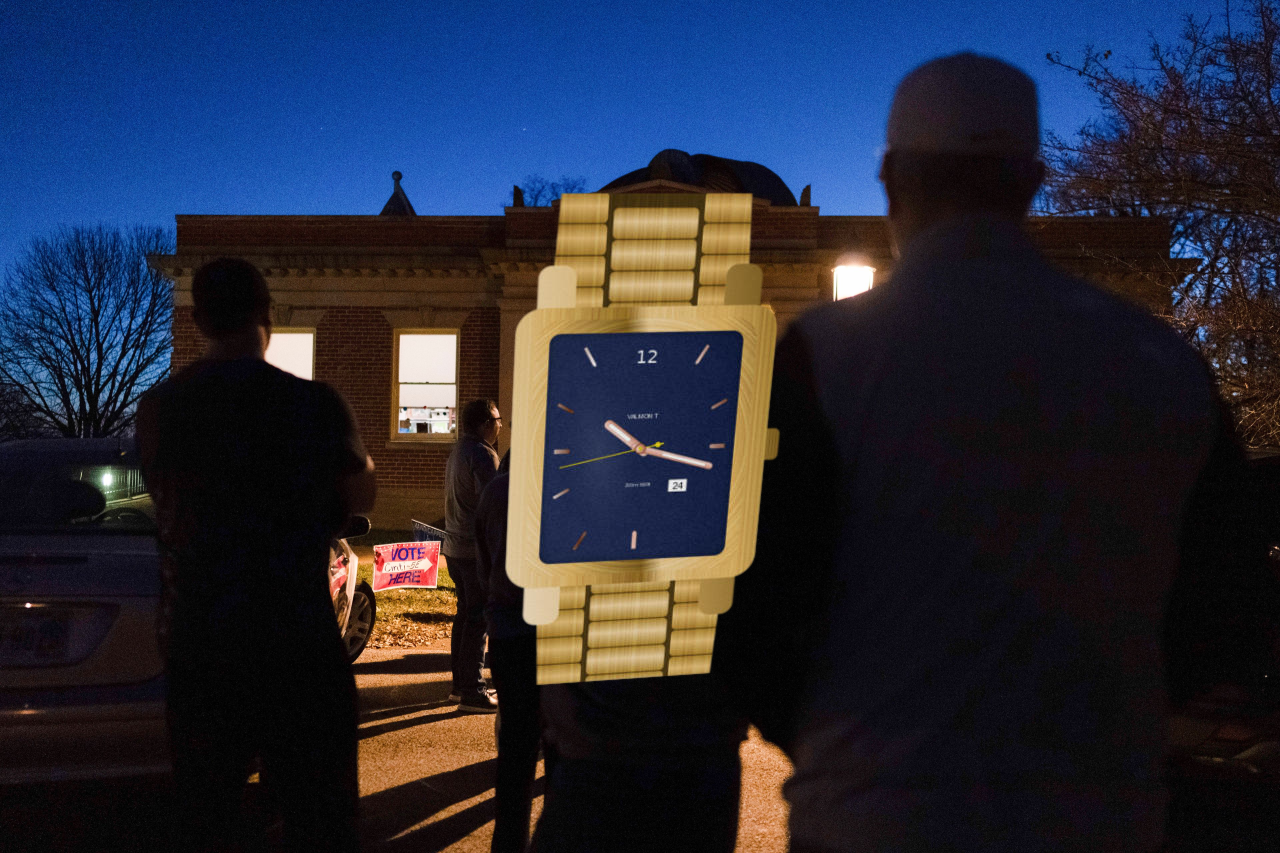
10 h 17 min 43 s
